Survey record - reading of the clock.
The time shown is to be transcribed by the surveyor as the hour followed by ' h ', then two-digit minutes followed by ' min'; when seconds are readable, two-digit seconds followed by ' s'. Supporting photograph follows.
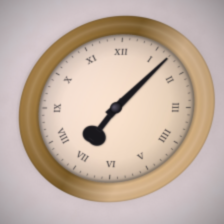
7 h 07 min
